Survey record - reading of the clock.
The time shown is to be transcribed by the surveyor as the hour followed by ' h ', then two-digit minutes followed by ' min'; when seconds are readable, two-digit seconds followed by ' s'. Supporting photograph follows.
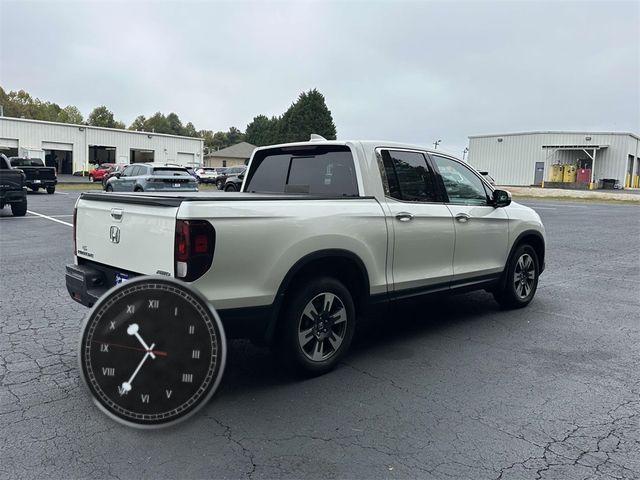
10 h 34 min 46 s
